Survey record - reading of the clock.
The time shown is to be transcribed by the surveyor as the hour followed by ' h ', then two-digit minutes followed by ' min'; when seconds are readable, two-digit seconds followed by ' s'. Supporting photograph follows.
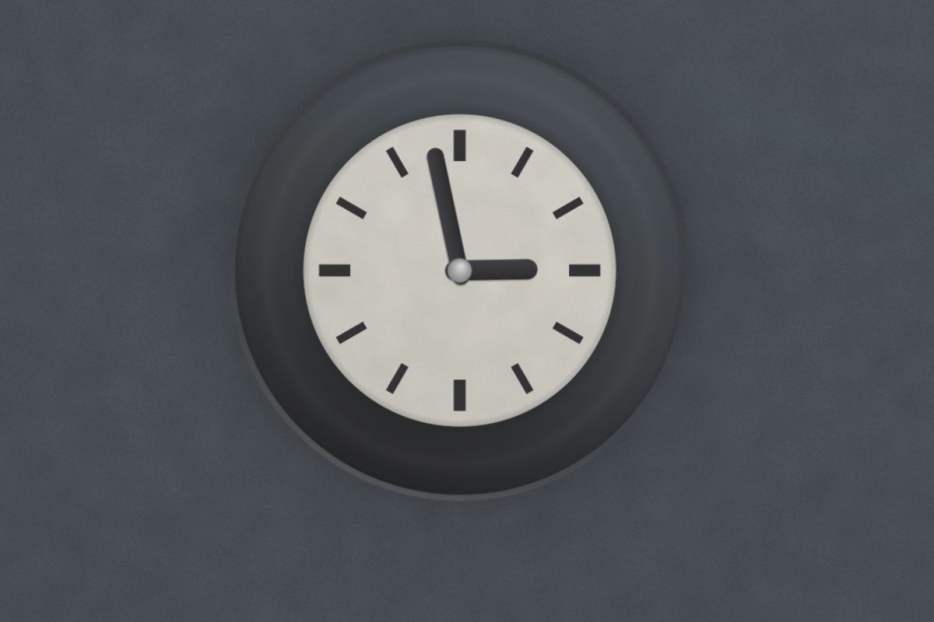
2 h 58 min
